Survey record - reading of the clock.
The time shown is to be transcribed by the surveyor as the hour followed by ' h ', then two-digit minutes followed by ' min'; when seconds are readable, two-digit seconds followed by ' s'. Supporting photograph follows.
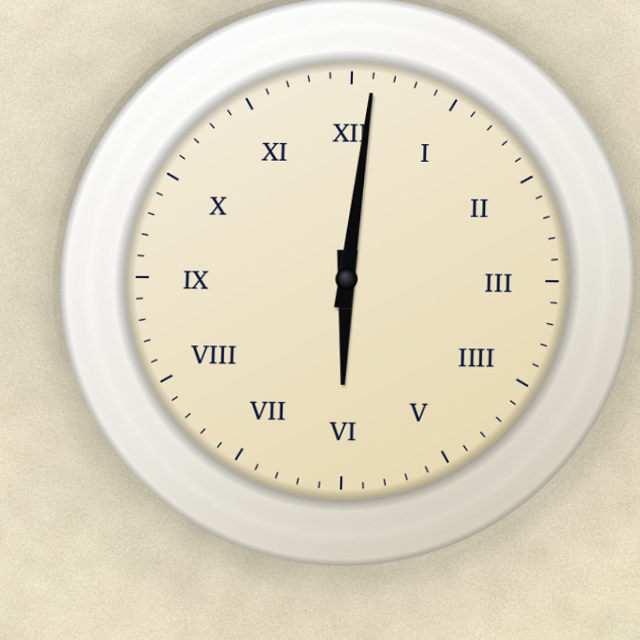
6 h 01 min
